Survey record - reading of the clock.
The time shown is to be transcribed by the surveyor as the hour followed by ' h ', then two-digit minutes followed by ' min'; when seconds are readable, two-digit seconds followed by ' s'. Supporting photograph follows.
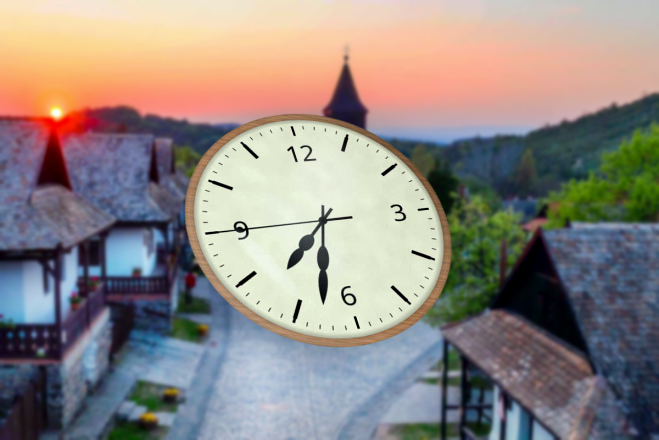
7 h 32 min 45 s
